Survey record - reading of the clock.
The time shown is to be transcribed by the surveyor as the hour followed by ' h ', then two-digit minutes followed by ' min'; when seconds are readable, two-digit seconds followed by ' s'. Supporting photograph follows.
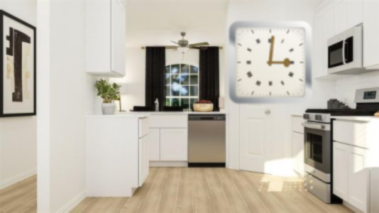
3 h 01 min
